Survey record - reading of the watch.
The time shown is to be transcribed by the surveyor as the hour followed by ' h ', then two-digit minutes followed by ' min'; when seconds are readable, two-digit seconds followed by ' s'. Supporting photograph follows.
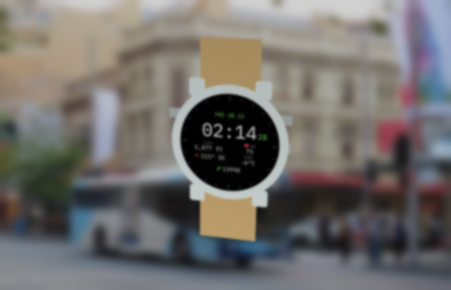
2 h 14 min
